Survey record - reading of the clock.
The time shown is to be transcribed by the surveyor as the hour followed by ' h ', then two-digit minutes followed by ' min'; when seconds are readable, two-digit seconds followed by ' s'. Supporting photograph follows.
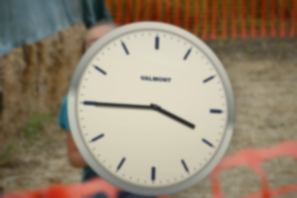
3 h 45 min
